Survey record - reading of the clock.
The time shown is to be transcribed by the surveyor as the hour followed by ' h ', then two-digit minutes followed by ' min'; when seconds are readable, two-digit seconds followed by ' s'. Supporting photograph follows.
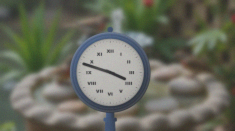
3 h 48 min
